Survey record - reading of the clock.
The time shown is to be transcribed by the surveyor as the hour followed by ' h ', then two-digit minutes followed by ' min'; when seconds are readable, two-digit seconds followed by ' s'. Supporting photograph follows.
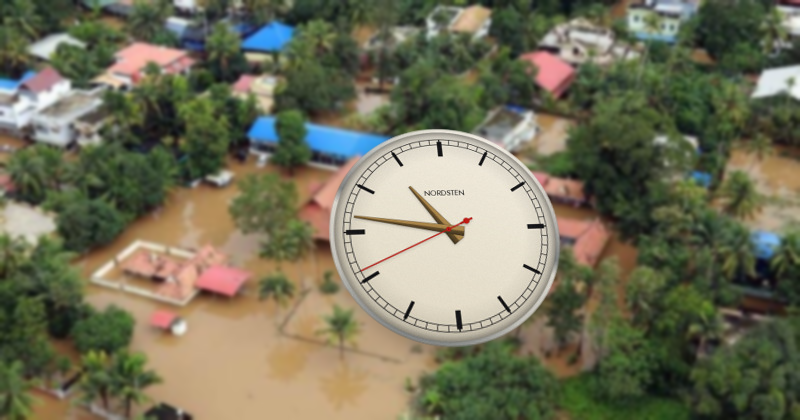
10 h 46 min 41 s
